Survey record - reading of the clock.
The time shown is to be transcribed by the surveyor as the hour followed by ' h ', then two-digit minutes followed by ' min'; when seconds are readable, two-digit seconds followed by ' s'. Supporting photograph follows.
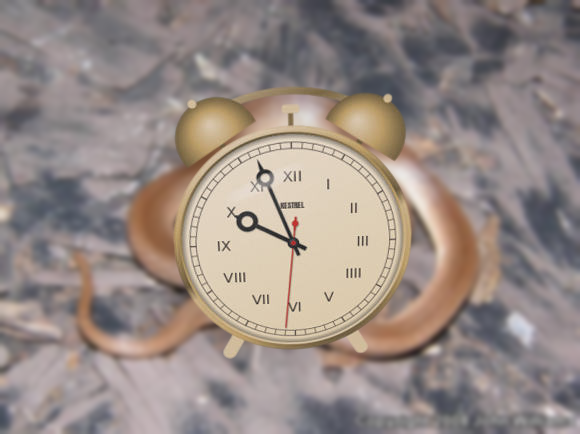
9 h 56 min 31 s
